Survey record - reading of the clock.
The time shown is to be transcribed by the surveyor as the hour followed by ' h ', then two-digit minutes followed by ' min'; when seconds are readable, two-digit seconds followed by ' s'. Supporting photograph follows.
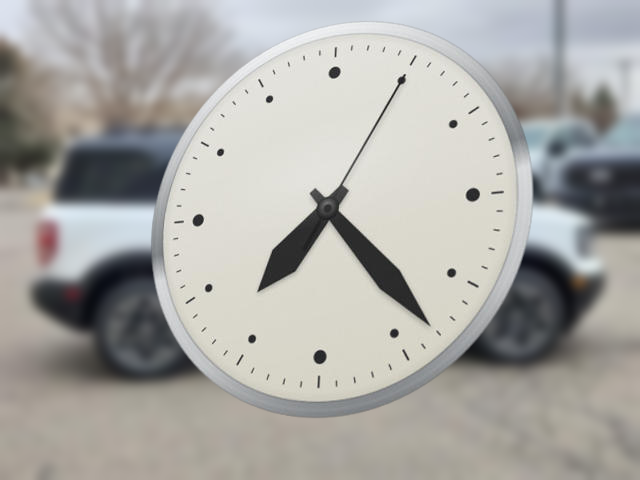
7 h 23 min 05 s
